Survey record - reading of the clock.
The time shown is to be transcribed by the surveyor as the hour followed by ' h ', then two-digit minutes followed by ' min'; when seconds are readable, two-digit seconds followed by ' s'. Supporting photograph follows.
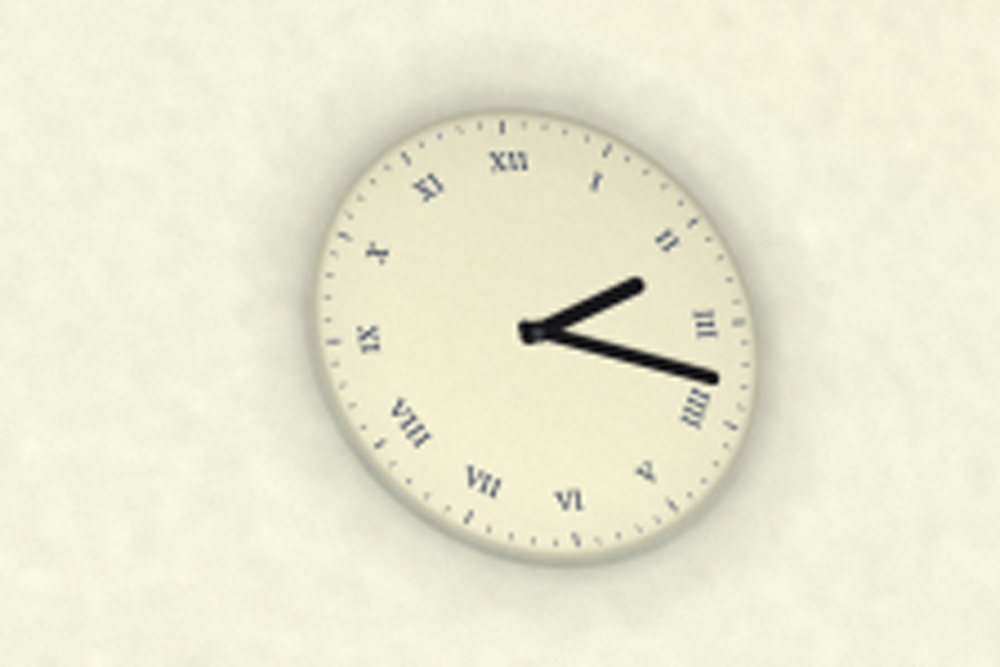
2 h 18 min
